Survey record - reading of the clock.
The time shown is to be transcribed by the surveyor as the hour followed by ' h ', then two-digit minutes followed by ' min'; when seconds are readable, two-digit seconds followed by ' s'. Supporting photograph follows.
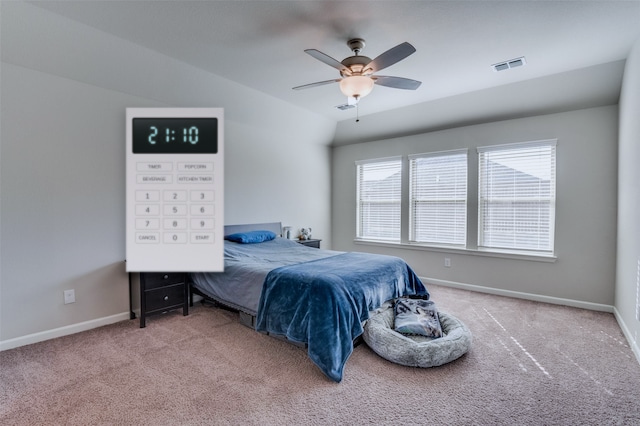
21 h 10 min
